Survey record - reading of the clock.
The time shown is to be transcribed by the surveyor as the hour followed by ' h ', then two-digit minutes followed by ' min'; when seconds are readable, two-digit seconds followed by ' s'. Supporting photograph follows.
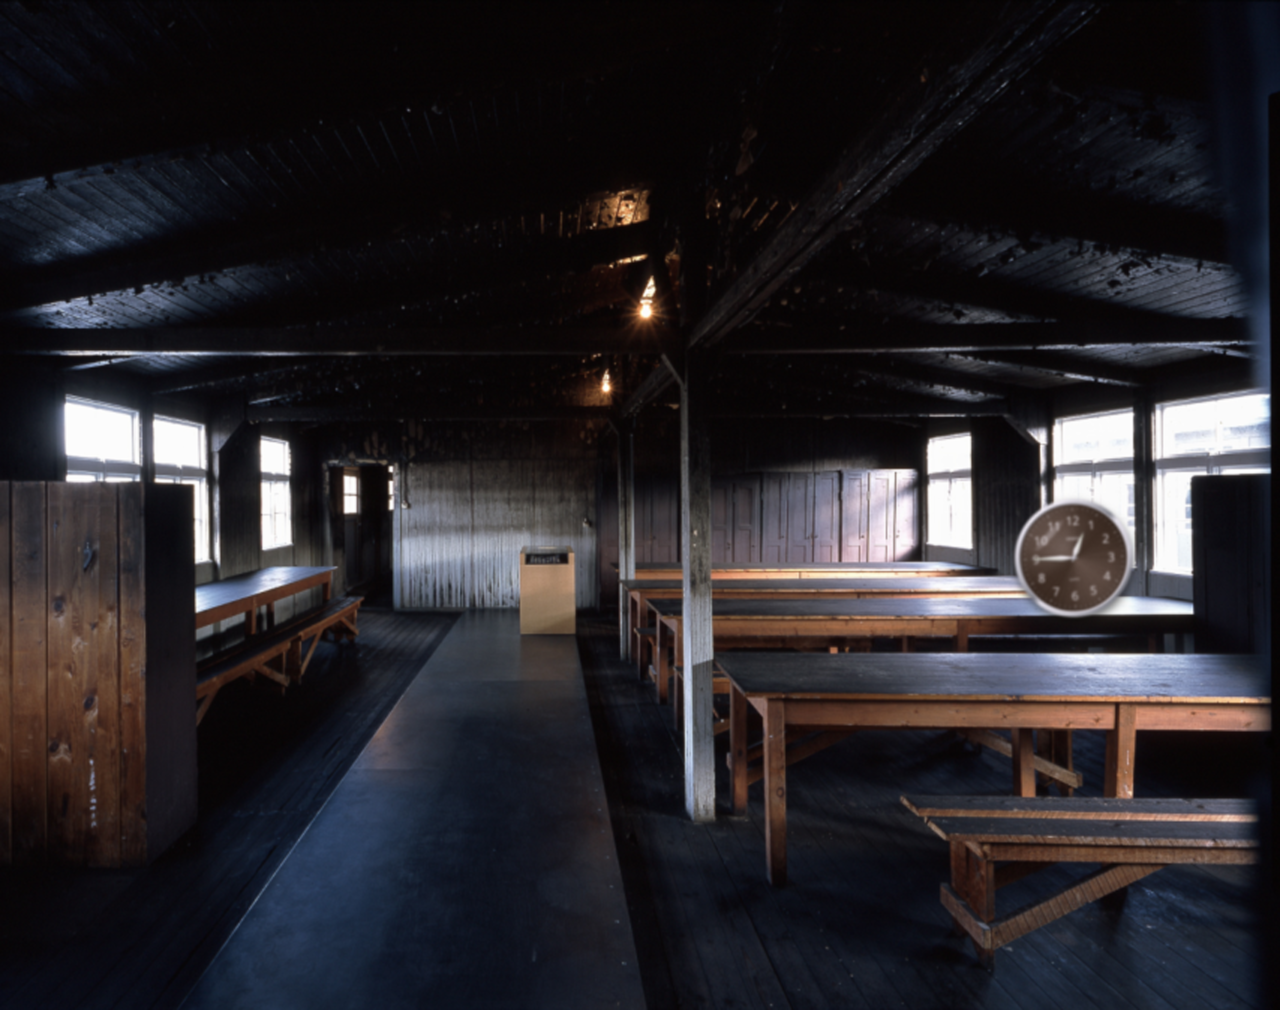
12 h 45 min
